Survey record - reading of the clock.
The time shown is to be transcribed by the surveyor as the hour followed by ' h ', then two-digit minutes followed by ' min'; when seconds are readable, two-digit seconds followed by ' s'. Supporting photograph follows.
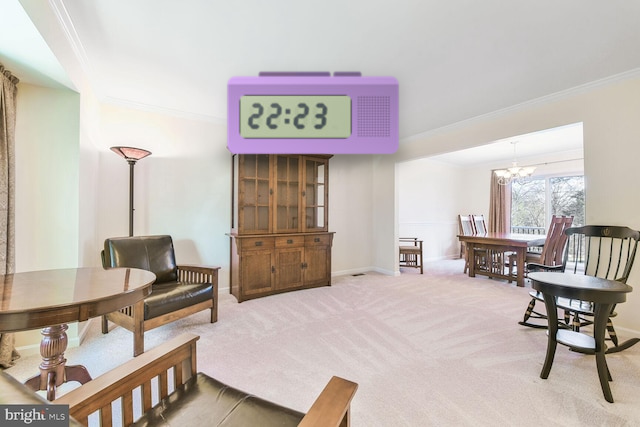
22 h 23 min
